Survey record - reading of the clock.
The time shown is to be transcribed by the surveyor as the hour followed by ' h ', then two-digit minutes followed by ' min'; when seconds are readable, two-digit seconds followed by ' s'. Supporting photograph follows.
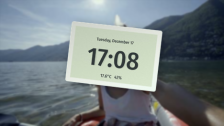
17 h 08 min
